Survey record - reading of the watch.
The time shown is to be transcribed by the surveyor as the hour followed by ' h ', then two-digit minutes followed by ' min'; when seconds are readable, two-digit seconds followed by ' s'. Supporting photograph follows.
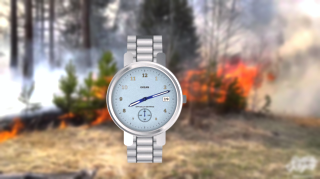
8 h 12 min
